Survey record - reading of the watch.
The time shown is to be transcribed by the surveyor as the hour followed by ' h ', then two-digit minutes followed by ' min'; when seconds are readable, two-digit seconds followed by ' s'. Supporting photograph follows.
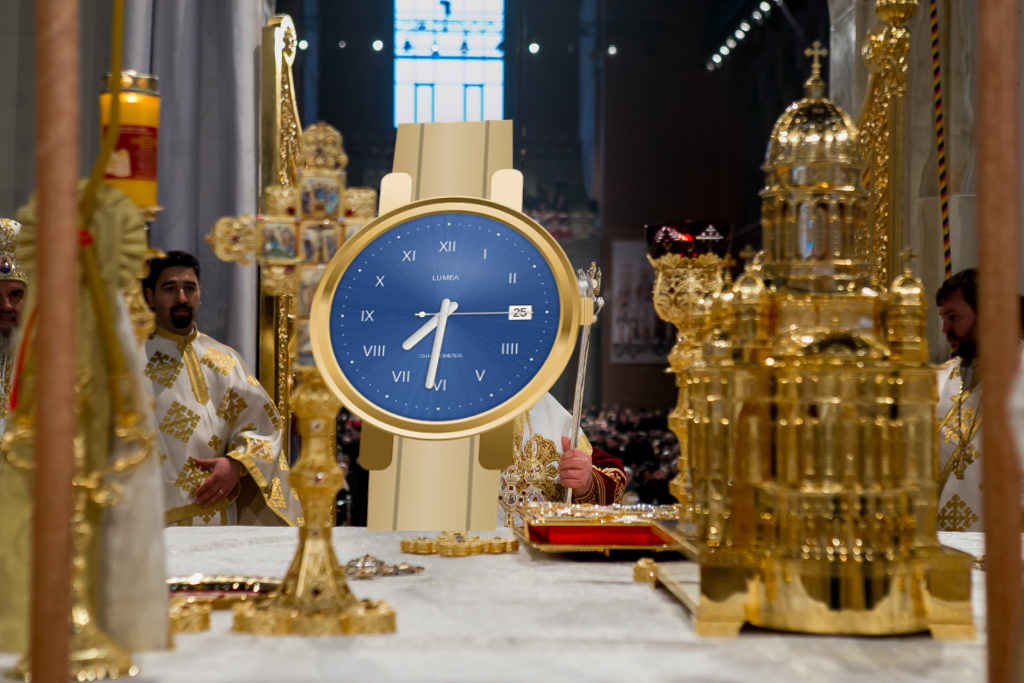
7 h 31 min 15 s
